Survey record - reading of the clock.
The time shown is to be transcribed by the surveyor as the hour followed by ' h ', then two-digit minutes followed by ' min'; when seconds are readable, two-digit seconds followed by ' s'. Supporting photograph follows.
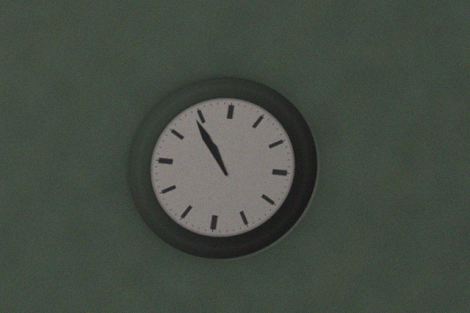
10 h 54 min
